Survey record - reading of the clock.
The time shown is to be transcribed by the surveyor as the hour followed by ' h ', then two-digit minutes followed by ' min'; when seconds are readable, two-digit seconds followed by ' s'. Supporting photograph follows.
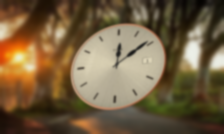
12 h 09 min
